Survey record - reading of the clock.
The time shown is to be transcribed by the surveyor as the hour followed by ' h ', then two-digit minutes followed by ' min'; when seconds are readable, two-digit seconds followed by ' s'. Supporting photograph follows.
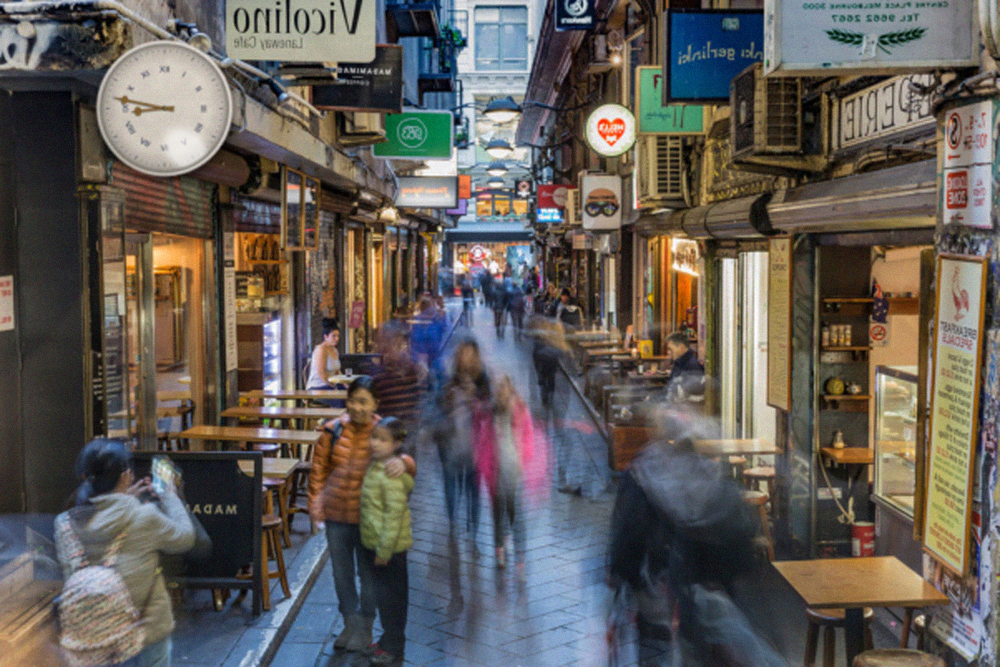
8 h 47 min
